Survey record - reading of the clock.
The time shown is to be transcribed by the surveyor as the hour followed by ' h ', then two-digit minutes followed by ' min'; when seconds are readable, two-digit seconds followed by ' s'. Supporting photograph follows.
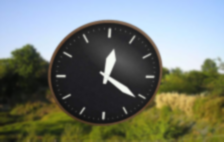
12 h 21 min
